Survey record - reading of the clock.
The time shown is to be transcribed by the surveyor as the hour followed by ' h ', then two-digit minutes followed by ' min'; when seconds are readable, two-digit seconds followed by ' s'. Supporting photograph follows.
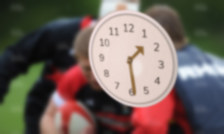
1 h 29 min
